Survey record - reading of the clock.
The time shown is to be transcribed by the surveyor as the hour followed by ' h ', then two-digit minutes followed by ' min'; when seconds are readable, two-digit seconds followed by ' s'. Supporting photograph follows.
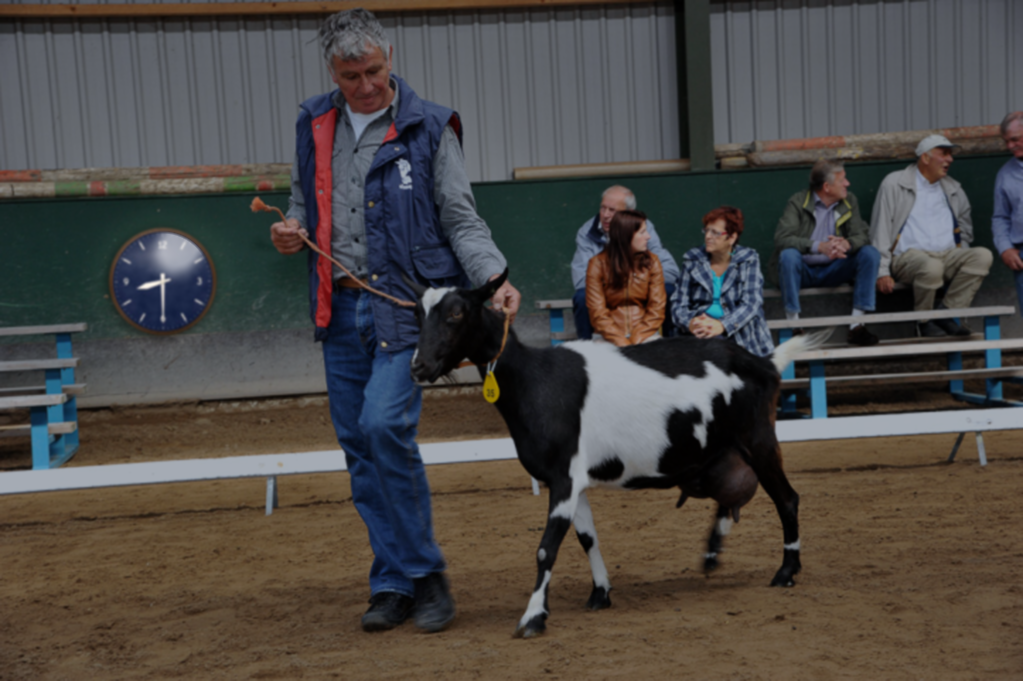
8 h 30 min
